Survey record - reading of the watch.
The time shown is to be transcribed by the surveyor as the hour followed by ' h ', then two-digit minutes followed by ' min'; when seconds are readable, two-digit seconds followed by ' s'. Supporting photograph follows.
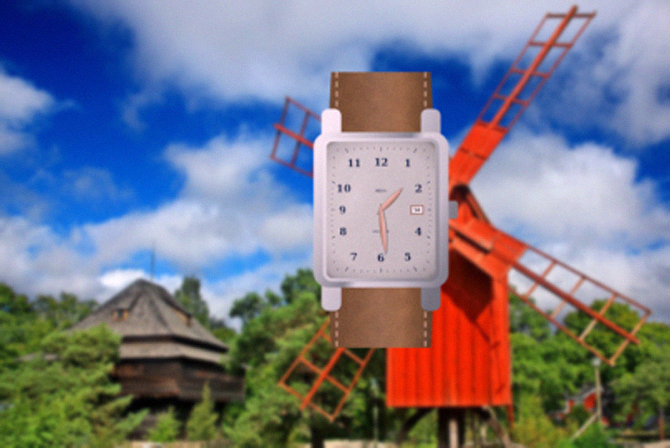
1 h 29 min
